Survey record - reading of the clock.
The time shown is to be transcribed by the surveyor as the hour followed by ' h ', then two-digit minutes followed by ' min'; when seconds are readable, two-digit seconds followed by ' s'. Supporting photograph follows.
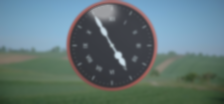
4 h 55 min
